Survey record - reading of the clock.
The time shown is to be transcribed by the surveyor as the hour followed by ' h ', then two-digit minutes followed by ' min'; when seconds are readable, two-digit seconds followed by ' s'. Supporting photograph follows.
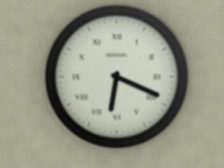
6 h 19 min
